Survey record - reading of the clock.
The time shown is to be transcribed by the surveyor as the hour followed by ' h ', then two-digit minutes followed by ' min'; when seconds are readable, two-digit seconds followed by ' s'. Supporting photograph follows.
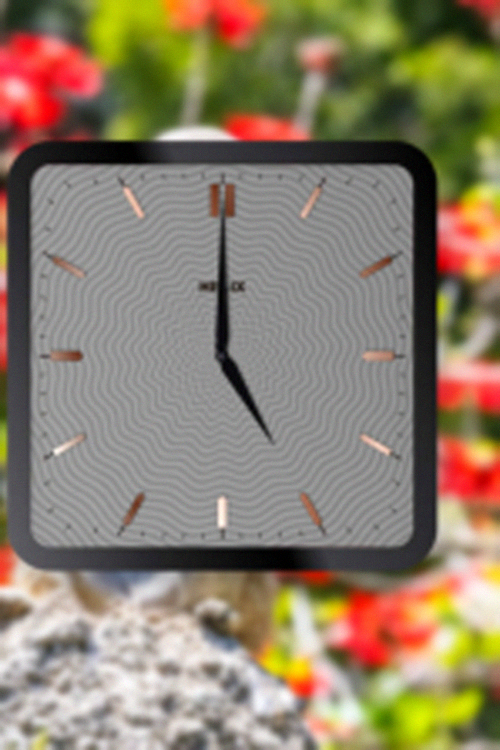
5 h 00 min
